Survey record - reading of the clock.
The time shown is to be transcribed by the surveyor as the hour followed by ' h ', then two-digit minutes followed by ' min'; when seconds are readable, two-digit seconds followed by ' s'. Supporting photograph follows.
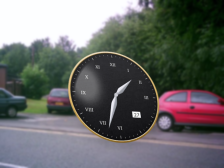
1 h 33 min
